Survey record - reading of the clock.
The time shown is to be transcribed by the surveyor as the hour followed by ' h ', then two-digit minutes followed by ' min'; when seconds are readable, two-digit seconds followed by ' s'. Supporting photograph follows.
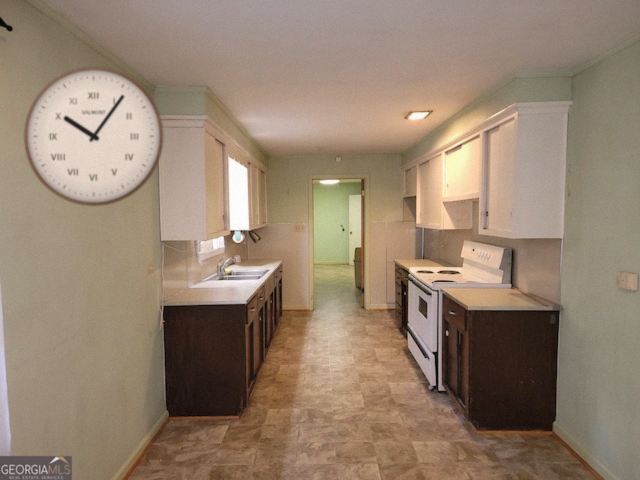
10 h 06 min
